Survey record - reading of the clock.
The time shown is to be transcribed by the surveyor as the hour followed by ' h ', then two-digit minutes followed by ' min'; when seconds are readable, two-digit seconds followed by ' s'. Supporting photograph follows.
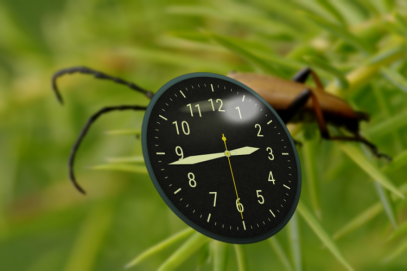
2 h 43 min 30 s
